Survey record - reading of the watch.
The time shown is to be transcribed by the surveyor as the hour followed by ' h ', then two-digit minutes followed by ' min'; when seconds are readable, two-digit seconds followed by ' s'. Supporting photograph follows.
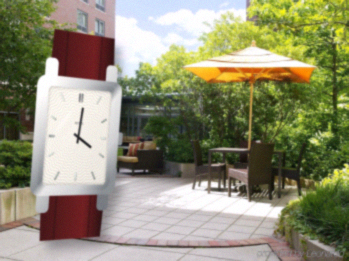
4 h 01 min
